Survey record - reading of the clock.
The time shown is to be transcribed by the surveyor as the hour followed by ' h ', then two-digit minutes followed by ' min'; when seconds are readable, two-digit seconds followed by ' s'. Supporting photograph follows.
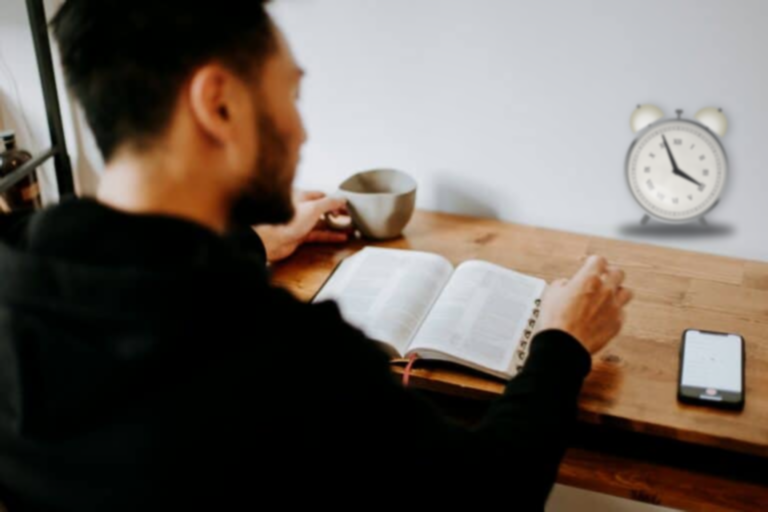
3 h 56 min
